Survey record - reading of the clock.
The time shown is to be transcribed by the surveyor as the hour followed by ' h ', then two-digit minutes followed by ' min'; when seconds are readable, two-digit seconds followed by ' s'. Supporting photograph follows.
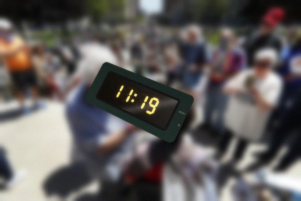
11 h 19 min
